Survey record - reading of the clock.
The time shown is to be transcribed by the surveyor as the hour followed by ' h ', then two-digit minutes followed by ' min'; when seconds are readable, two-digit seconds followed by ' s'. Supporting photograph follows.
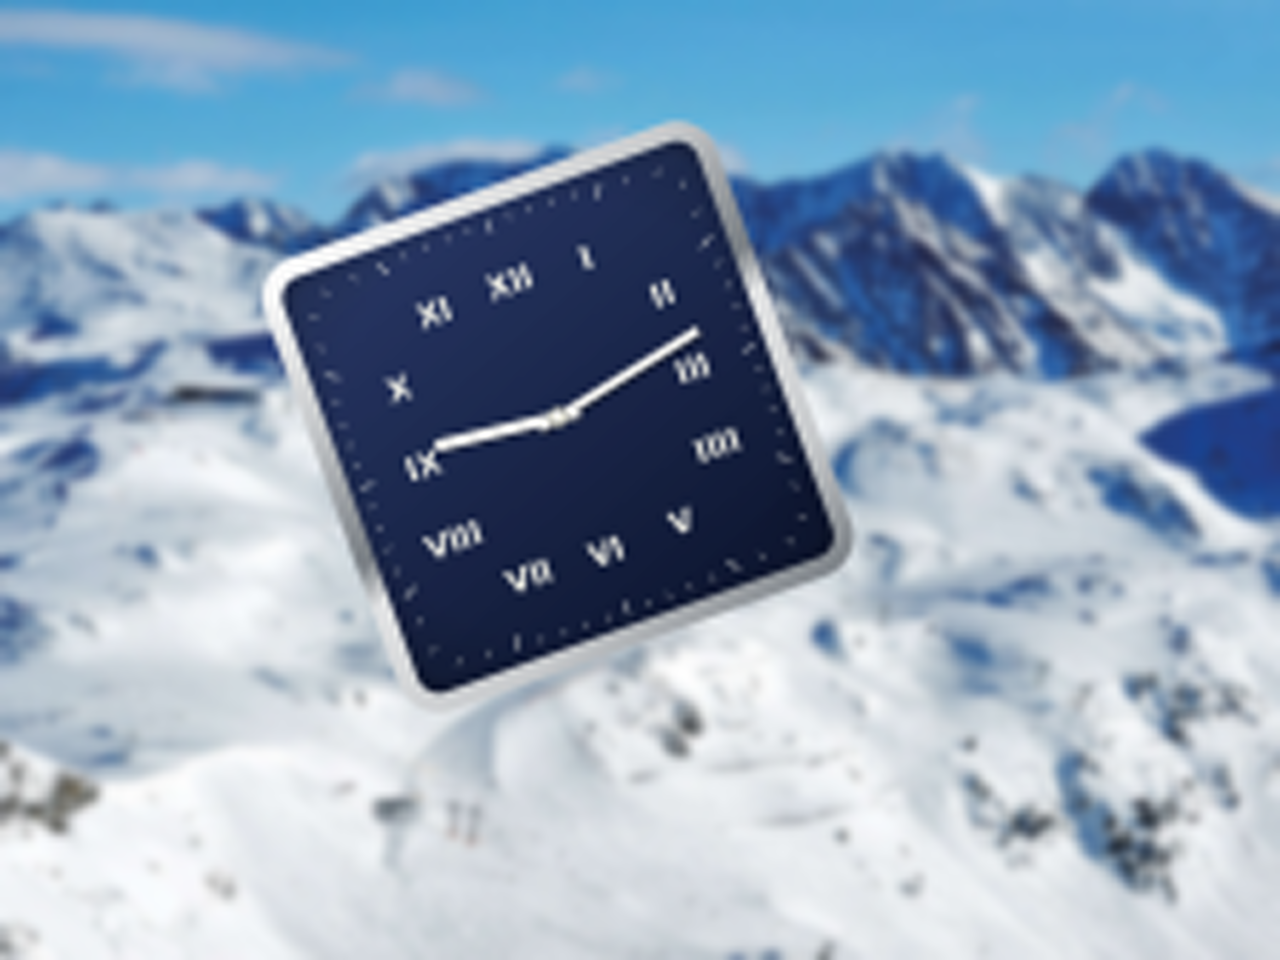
9 h 13 min
